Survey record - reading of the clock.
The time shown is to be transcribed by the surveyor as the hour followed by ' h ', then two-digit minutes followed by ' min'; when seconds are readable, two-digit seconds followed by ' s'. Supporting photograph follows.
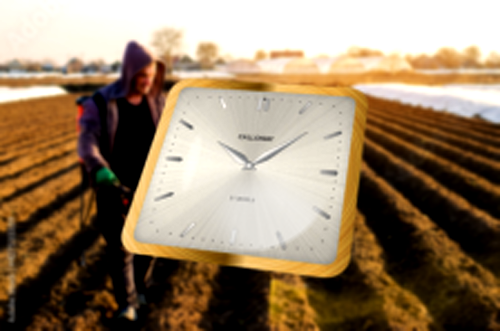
10 h 08 min
